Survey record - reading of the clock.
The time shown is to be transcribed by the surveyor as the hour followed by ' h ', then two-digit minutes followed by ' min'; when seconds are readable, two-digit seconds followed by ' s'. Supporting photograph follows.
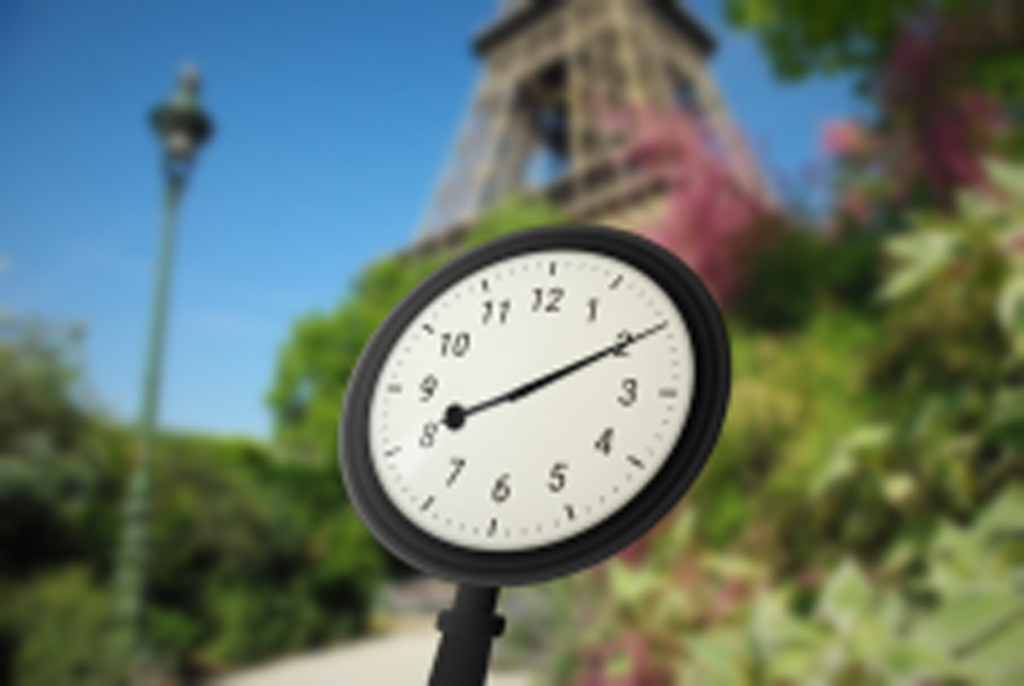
8 h 10 min
